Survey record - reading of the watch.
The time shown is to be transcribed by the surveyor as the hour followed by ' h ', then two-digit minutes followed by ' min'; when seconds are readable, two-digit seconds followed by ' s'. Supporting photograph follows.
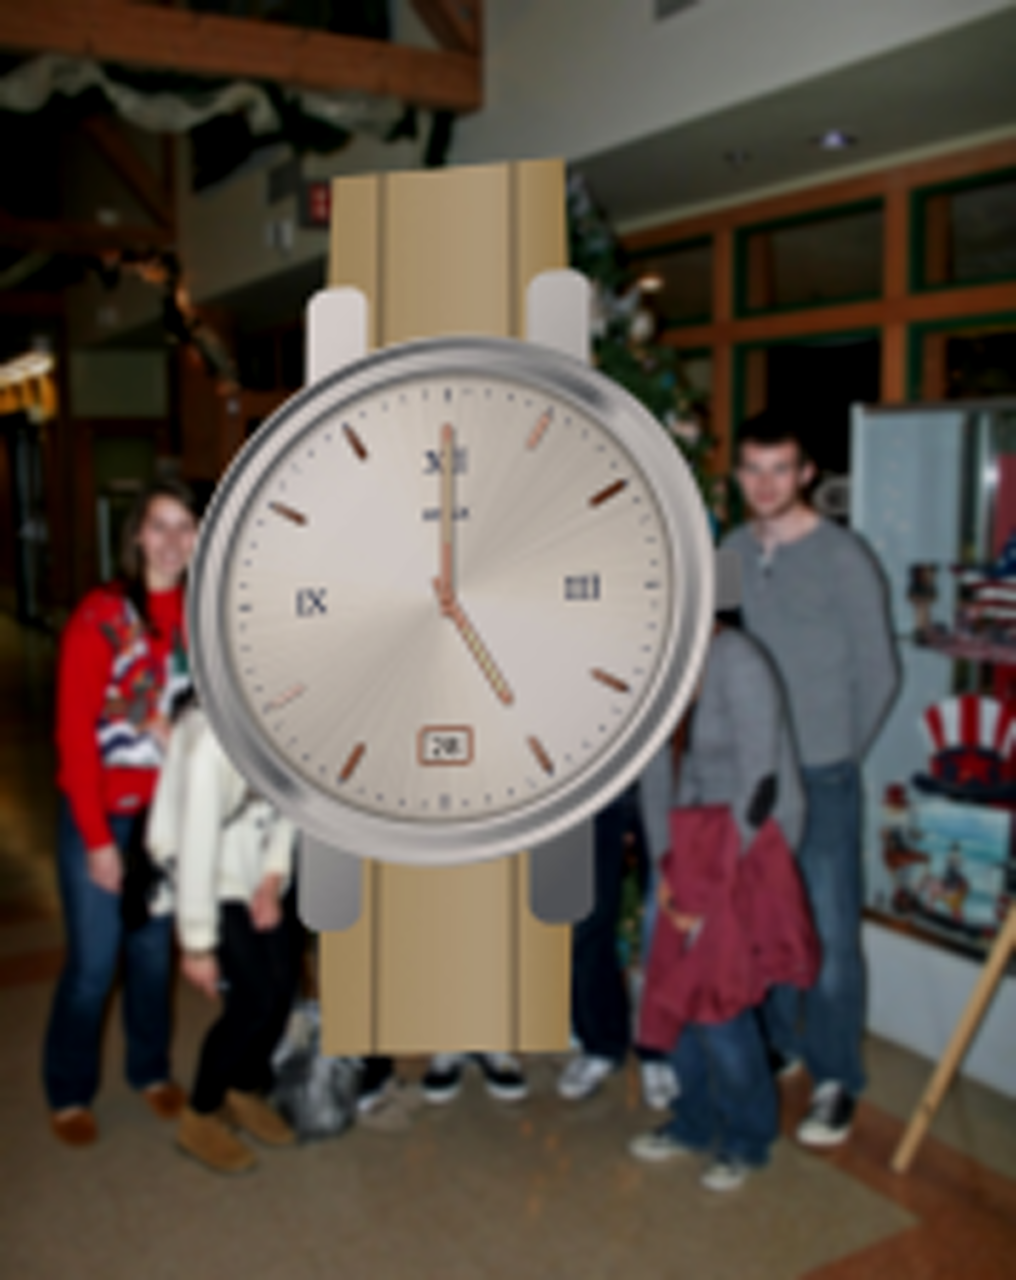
5 h 00 min
